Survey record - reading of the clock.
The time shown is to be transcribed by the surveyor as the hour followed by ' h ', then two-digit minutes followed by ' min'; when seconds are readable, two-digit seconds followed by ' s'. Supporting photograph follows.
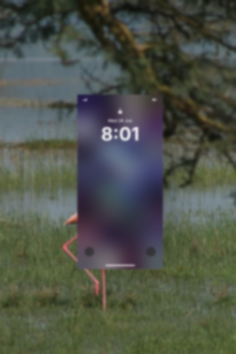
8 h 01 min
